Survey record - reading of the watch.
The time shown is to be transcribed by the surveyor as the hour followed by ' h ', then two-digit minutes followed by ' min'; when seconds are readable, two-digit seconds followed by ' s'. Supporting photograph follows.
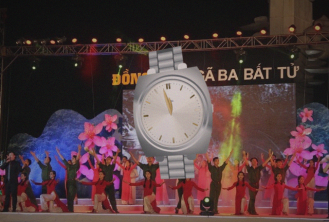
11 h 58 min
